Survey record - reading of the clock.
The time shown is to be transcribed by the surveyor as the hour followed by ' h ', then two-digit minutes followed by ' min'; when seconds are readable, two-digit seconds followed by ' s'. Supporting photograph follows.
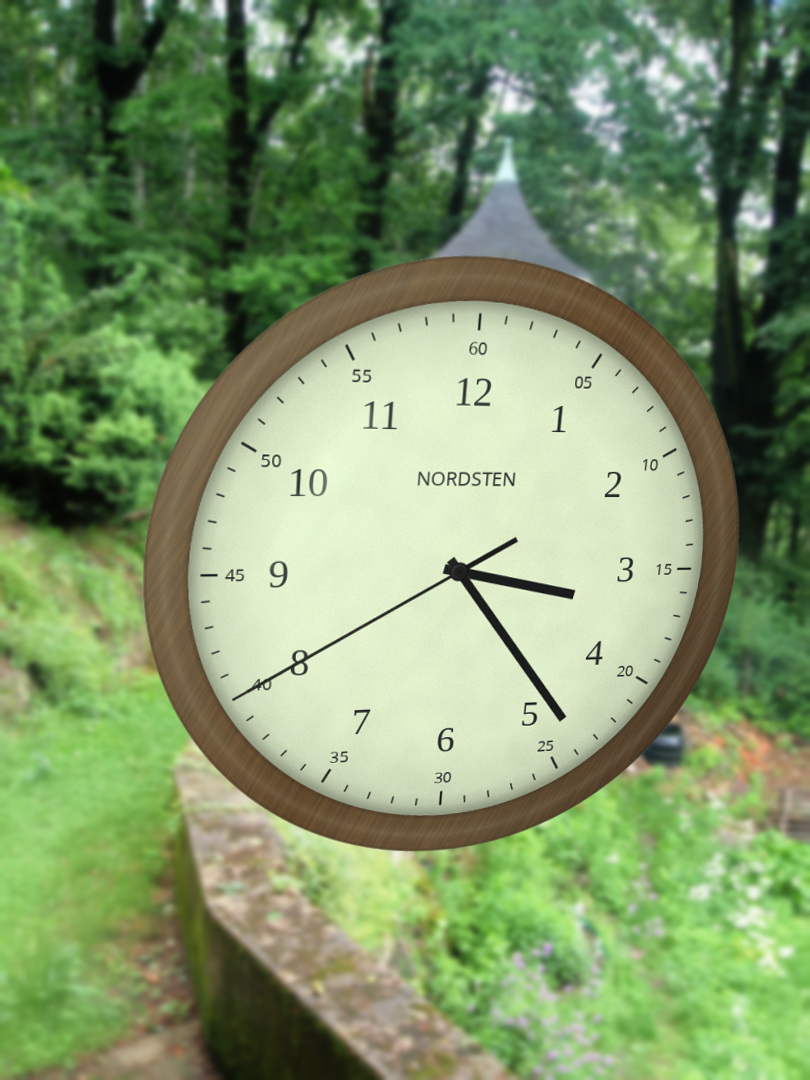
3 h 23 min 40 s
